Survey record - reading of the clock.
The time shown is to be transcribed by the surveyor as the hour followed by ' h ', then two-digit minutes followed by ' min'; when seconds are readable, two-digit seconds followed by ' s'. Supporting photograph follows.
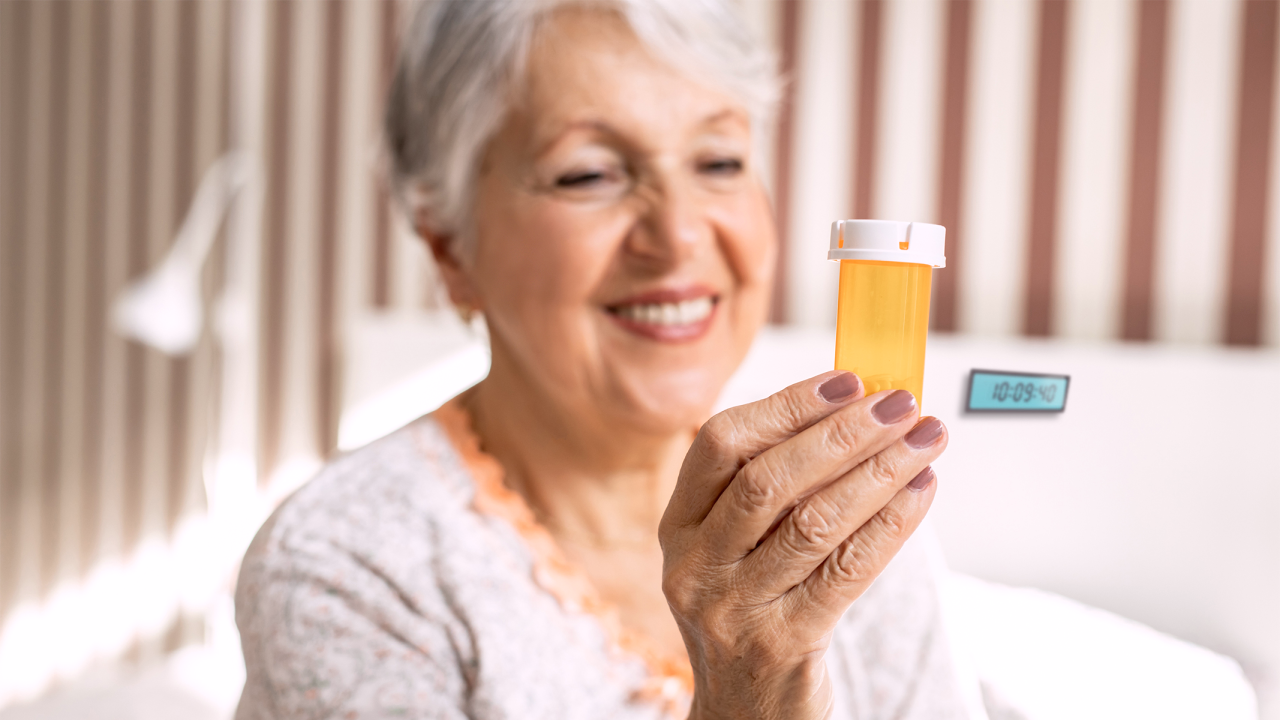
10 h 09 min 40 s
